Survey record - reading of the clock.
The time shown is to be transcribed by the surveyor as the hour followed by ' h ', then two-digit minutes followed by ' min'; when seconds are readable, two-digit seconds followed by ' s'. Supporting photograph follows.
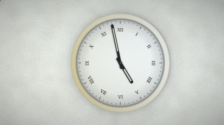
4 h 58 min
